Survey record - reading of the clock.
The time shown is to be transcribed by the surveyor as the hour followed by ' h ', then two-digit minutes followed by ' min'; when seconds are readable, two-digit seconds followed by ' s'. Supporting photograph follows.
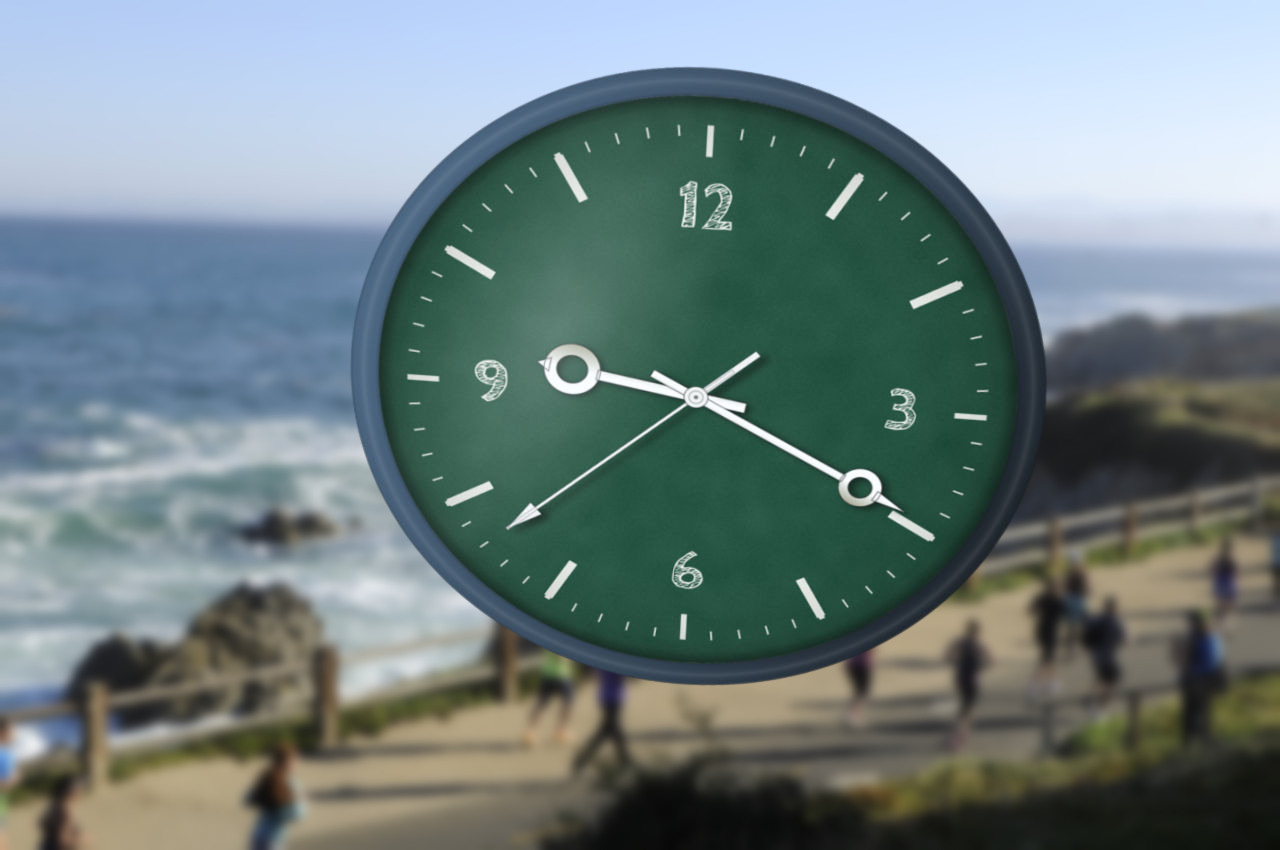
9 h 19 min 38 s
